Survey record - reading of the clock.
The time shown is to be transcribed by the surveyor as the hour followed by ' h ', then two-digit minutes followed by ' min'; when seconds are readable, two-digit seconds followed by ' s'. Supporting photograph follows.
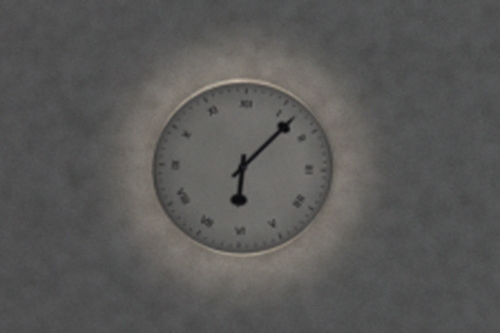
6 h 07 min
